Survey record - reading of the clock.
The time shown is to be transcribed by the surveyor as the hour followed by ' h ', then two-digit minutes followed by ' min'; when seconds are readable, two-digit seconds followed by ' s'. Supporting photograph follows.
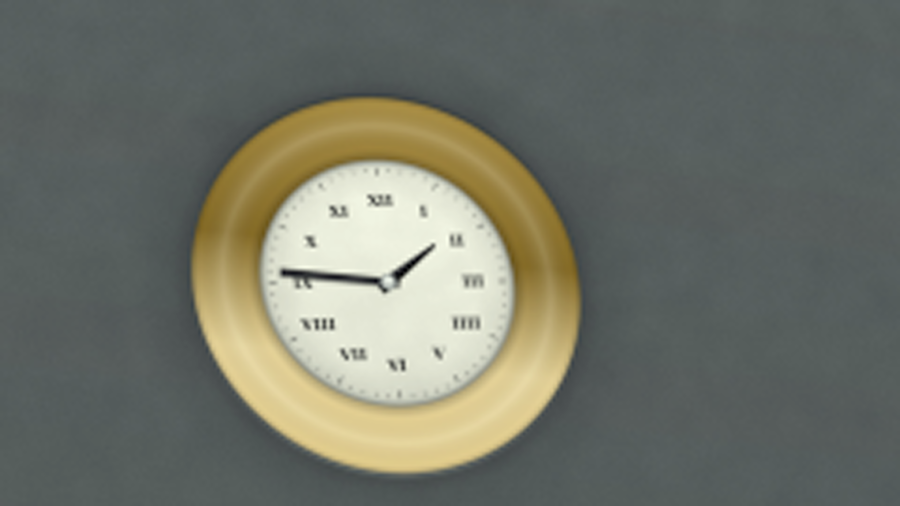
1 h 46 min
